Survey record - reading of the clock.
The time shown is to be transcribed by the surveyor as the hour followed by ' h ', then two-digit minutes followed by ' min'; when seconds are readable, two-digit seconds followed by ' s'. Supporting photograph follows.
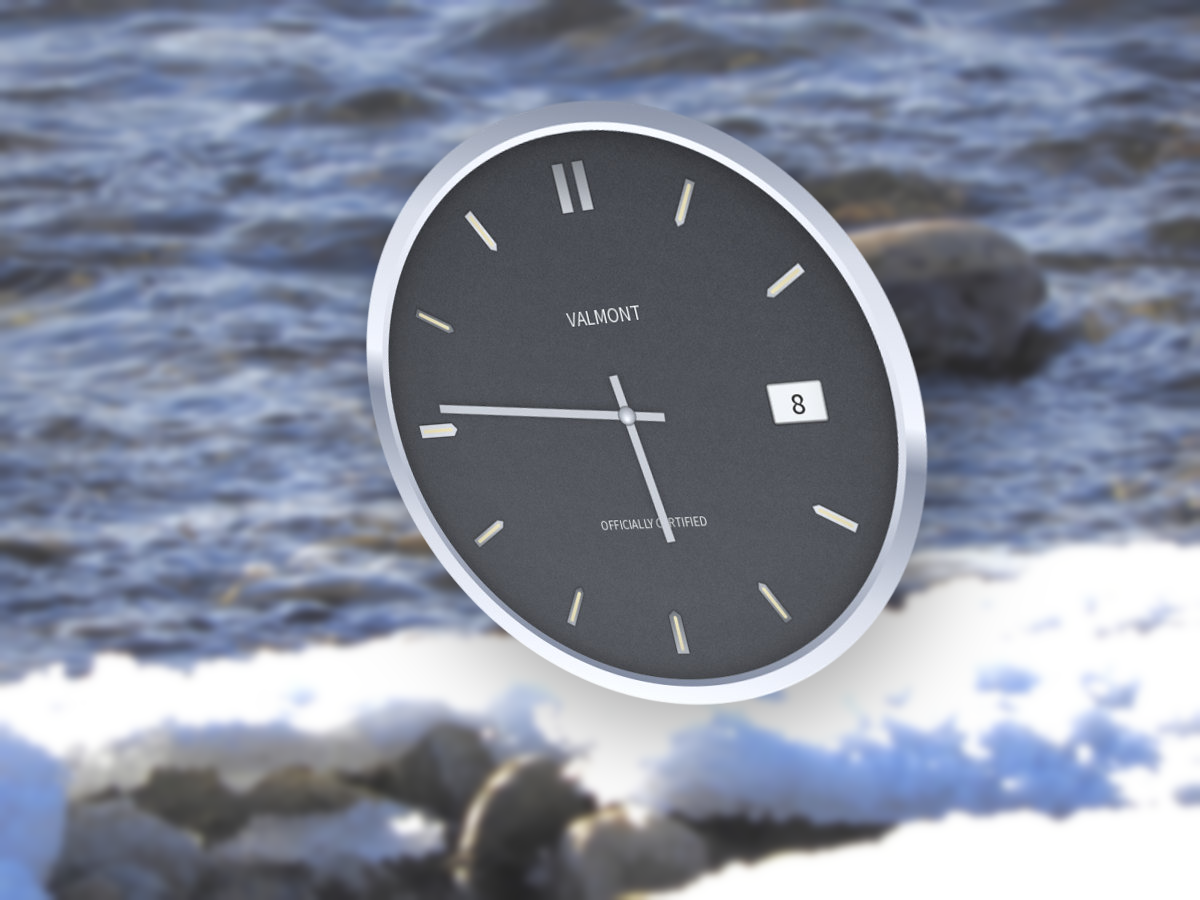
5 h 46 min
